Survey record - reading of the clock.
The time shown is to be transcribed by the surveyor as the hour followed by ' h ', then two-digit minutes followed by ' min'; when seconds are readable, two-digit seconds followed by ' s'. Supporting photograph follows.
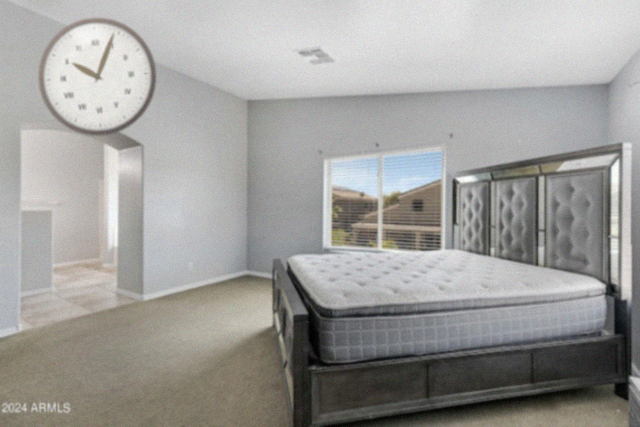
10 h 04 min
